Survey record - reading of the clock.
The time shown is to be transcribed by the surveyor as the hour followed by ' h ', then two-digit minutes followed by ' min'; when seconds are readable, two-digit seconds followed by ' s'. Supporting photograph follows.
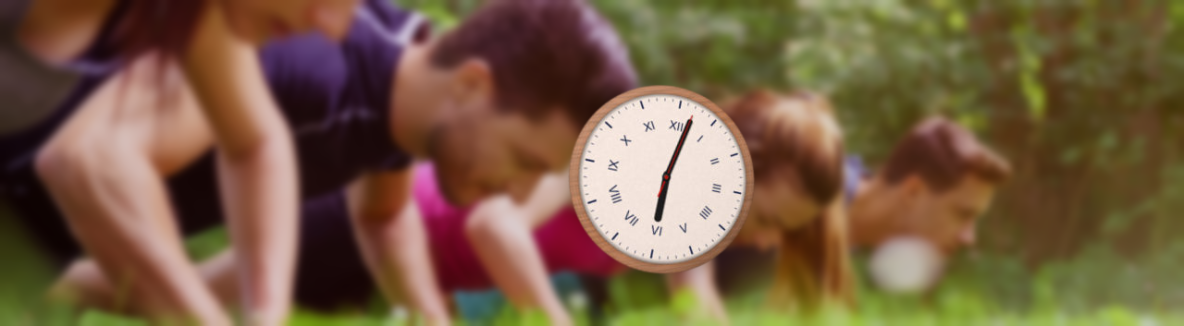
6 h 02 min 02 s
